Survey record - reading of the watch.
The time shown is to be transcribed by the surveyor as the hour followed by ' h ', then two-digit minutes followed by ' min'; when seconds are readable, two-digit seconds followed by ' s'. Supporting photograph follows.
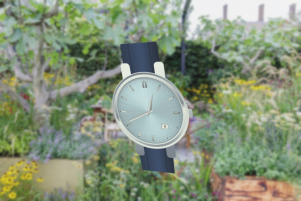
12 h 41 min
